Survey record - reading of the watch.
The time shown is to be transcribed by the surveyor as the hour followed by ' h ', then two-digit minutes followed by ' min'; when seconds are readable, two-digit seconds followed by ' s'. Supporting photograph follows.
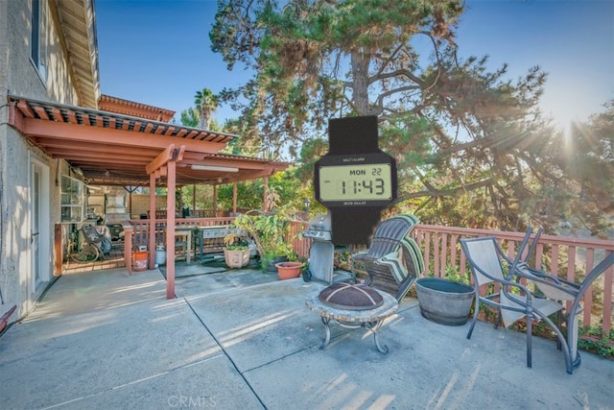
11 h 43 min
